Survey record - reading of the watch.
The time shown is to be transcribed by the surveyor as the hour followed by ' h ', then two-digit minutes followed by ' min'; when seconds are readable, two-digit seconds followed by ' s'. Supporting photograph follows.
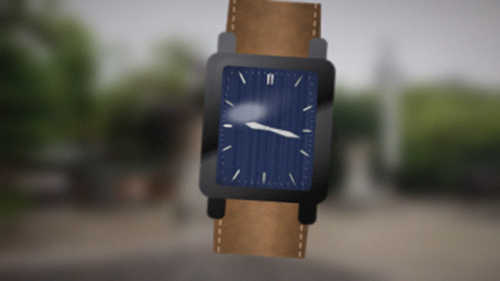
9 h 17 min
